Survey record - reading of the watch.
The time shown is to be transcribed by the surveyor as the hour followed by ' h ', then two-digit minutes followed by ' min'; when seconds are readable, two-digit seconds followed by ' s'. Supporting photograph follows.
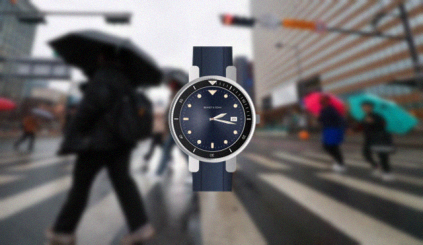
2 h 17 min
